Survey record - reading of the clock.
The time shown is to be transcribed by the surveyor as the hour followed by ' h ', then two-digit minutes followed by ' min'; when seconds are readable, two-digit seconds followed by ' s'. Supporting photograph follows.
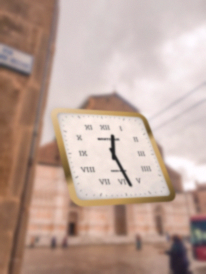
12 h 28 min
